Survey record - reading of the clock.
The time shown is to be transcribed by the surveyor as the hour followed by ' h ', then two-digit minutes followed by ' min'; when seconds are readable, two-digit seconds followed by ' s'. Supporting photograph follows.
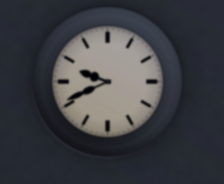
9 h 41 min
